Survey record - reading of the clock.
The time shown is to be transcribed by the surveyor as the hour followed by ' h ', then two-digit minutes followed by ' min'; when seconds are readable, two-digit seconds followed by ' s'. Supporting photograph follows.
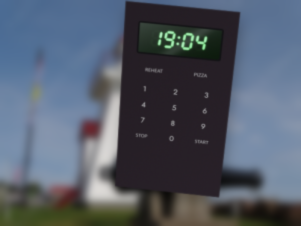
19 h 04 min
